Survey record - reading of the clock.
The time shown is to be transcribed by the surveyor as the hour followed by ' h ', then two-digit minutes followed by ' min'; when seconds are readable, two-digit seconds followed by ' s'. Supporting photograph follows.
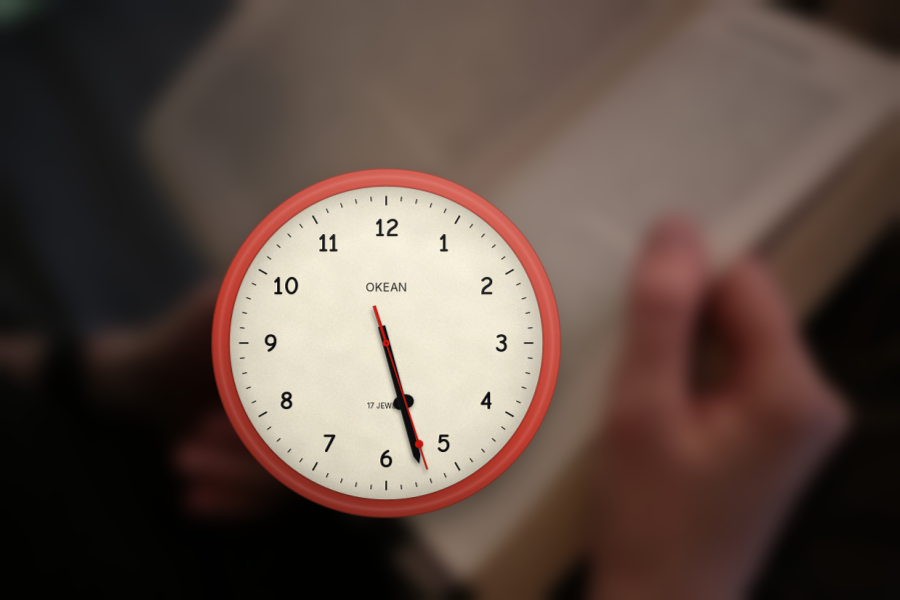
5 h 27 min 27 s
